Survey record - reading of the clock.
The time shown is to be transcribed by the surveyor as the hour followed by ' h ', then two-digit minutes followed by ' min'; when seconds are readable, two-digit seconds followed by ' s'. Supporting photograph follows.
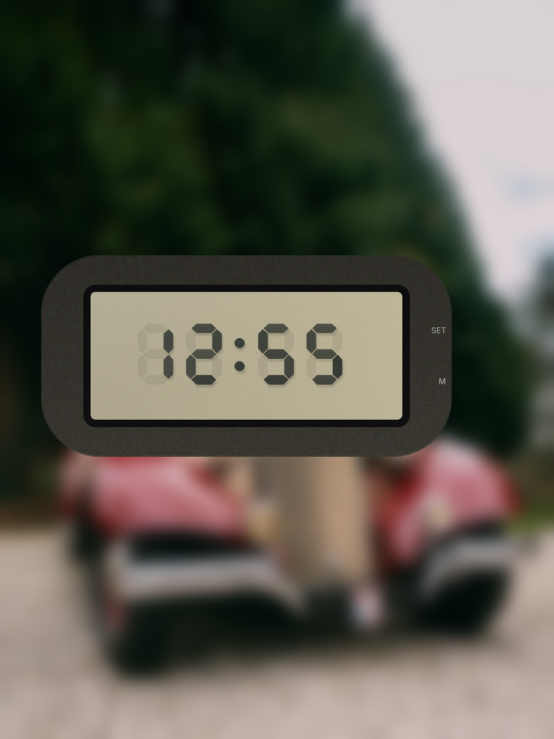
12 h 55 min
